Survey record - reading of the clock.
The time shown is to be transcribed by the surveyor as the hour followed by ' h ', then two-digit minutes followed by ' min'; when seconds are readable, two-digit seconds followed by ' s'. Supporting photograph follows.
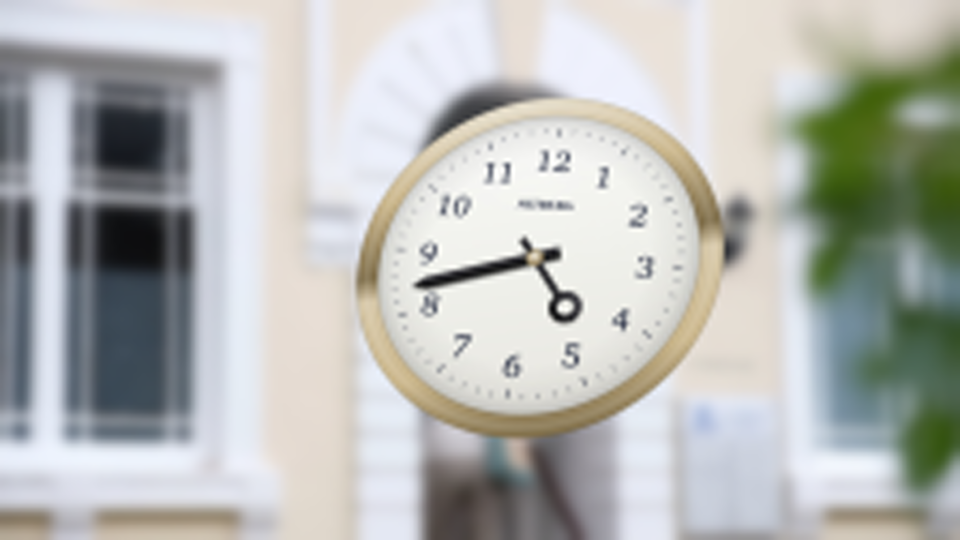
4 h 42 min
